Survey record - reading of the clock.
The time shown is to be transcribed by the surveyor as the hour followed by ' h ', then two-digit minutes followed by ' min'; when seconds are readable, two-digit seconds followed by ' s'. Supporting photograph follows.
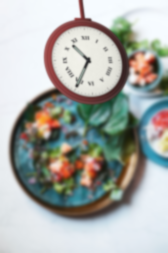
10 h 35 min
